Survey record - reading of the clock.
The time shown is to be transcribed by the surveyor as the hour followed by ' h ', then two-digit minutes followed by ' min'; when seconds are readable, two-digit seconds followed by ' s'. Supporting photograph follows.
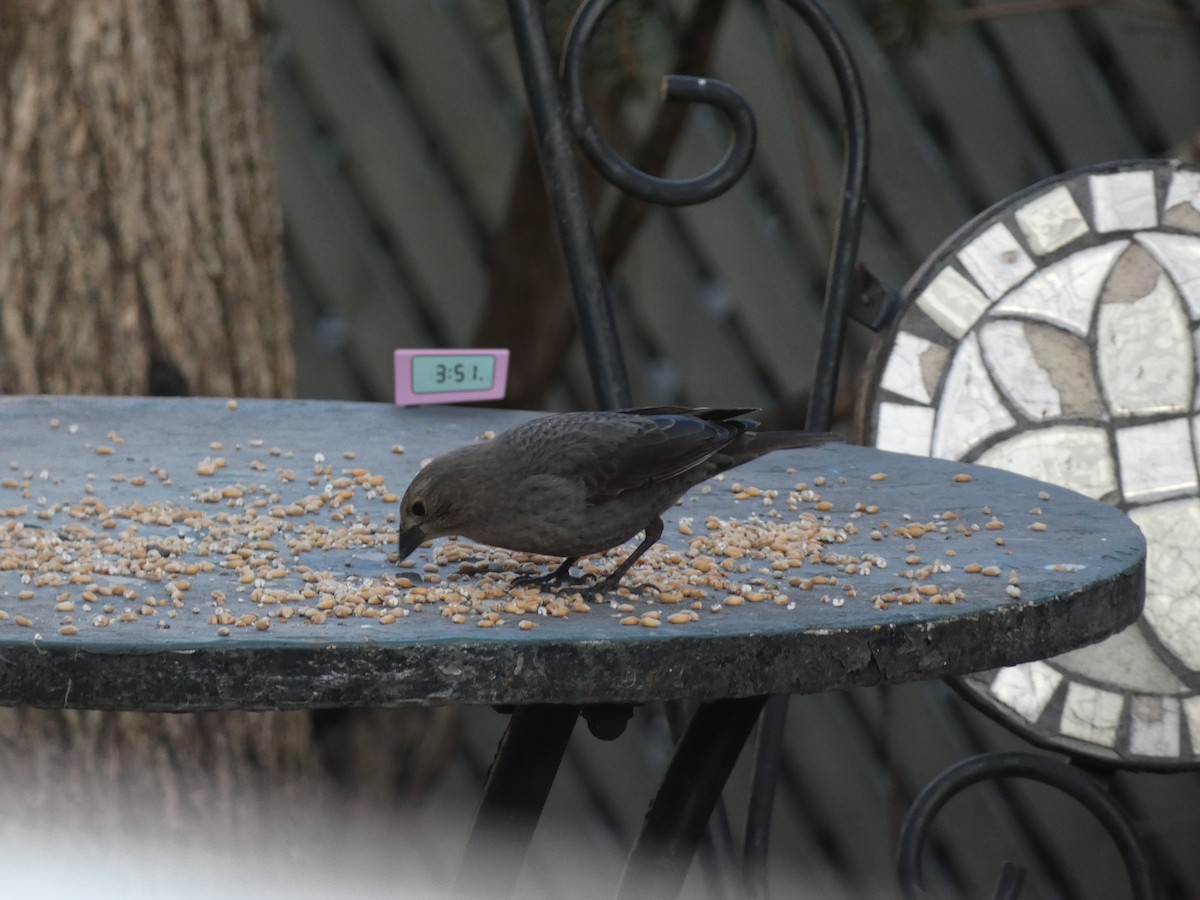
3 h 51 min
